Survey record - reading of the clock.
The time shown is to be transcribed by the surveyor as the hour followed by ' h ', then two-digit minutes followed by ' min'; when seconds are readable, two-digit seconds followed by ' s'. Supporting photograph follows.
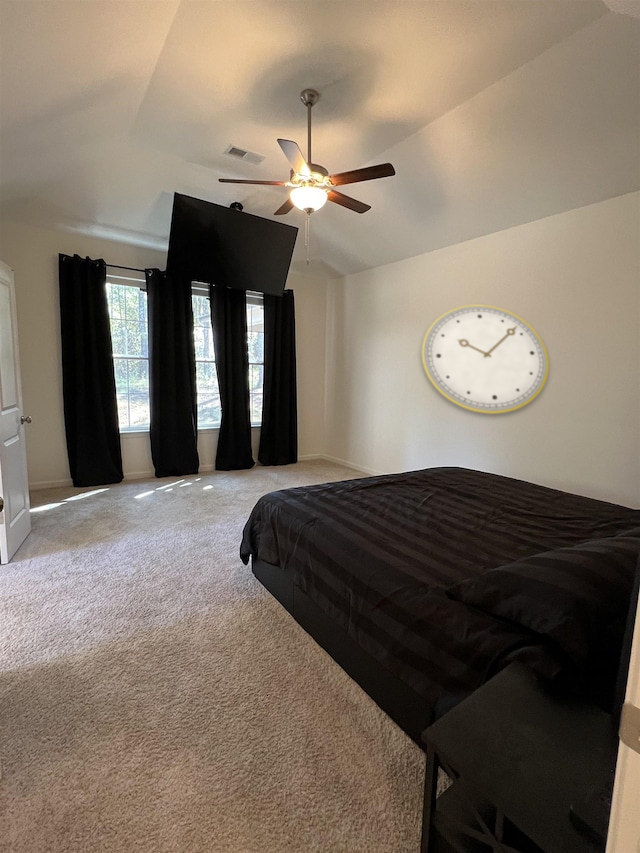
10 h 08 min
